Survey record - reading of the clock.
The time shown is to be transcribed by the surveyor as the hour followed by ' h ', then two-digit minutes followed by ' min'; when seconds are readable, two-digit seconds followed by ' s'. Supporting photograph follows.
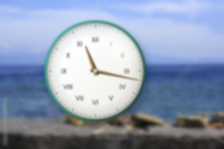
11 h 17 min
